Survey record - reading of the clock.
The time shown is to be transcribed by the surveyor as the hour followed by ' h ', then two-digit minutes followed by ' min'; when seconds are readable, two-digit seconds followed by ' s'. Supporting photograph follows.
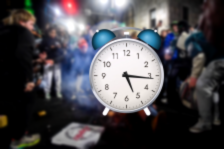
5 h 16 min
